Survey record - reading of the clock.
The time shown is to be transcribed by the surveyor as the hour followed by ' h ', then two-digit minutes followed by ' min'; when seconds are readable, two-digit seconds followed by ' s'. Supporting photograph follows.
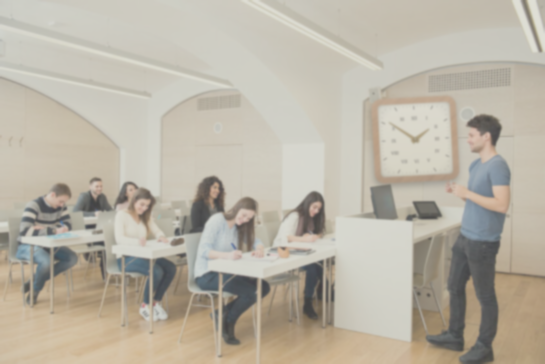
1 h 51 min
